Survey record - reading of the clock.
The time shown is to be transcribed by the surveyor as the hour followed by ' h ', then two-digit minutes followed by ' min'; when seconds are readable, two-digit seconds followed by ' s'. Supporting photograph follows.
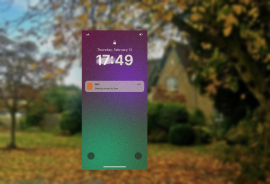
17 h 49 min
